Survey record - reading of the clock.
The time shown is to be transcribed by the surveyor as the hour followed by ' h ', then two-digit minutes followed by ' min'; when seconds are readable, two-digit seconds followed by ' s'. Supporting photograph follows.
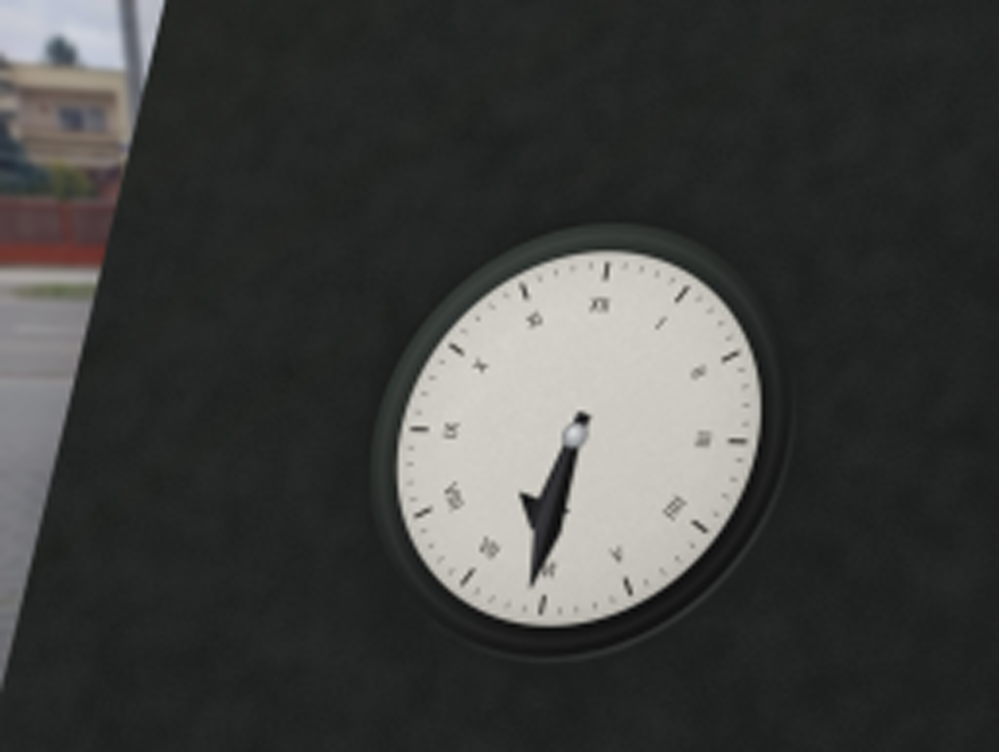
6 h 31 min
